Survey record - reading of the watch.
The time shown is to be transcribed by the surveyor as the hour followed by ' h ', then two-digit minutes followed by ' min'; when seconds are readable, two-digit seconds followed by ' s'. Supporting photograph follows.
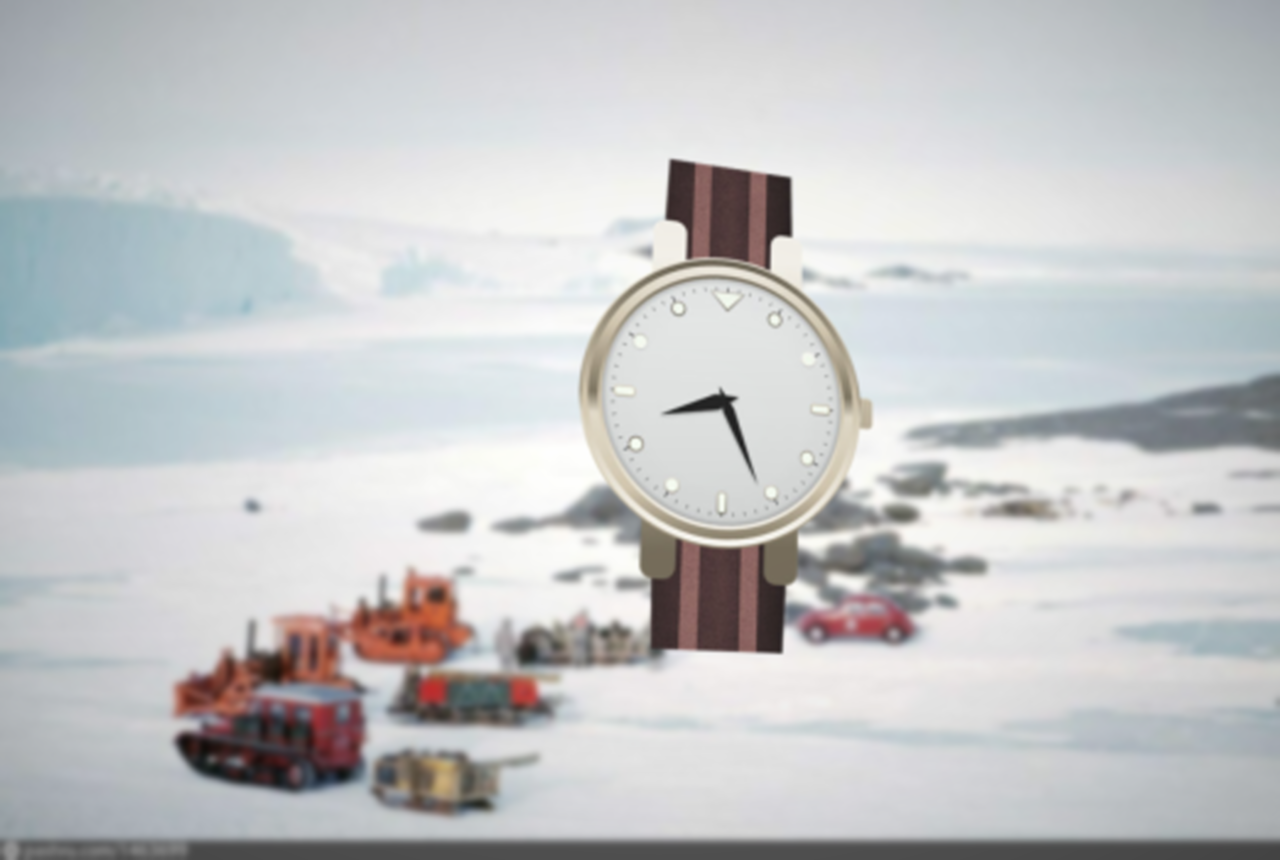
8 h 26 min
